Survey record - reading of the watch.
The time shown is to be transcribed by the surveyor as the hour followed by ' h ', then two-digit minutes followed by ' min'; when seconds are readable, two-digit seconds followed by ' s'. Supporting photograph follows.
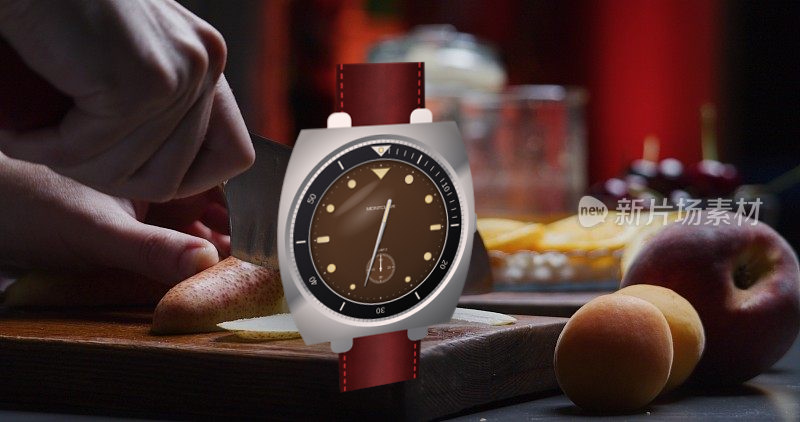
12 h 33 min
